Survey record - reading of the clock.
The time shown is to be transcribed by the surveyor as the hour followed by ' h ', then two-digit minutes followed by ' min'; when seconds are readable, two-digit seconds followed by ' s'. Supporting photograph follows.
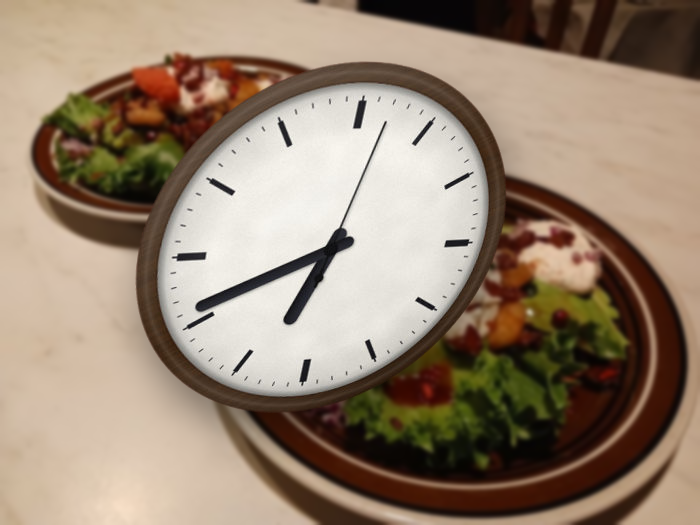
6 h 41 min 02 s
